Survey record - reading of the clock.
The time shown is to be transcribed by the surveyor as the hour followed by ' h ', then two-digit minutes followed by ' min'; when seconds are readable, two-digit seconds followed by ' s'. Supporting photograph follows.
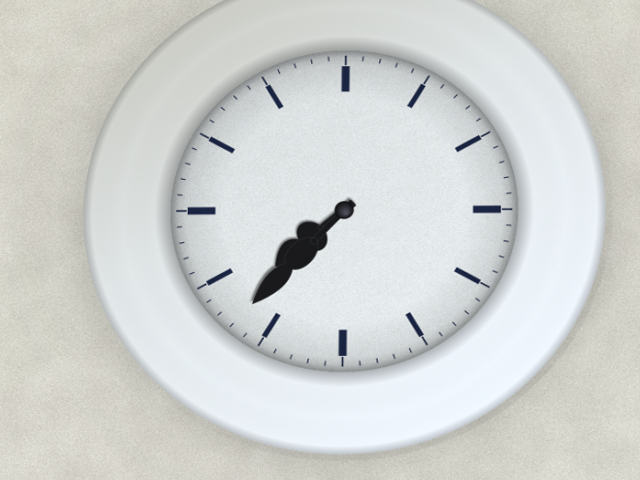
7 h 37 min
